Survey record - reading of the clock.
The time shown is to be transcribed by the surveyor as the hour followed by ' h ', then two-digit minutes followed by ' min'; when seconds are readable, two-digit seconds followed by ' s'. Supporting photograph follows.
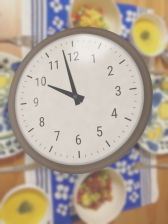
9 h 58 min
